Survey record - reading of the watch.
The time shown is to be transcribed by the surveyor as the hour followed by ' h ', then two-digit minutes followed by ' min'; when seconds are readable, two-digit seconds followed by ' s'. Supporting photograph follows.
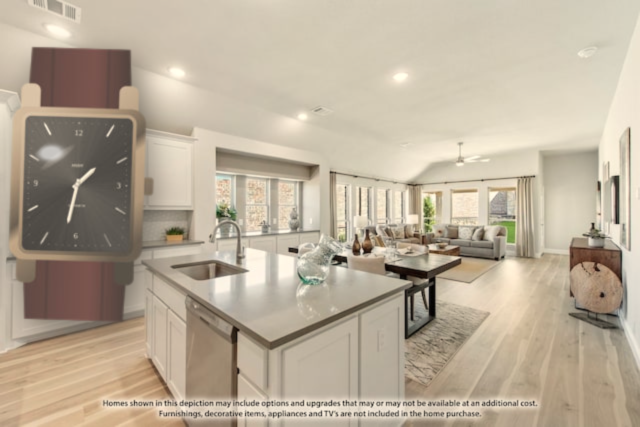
1 h 32 min
